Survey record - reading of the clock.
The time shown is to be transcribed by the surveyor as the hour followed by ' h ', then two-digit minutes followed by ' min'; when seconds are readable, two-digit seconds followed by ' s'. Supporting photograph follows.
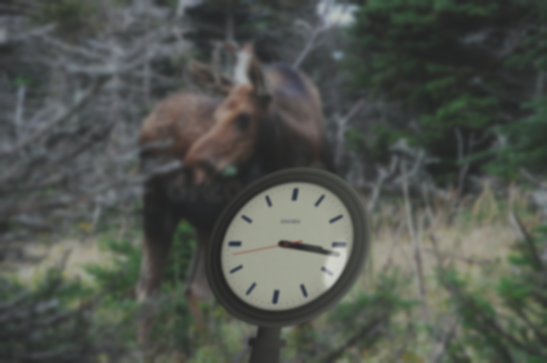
3 h 16 min 43 s
